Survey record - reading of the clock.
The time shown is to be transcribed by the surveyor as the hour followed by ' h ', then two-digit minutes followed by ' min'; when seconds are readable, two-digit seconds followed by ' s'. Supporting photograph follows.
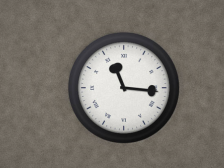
11 h 16 min
